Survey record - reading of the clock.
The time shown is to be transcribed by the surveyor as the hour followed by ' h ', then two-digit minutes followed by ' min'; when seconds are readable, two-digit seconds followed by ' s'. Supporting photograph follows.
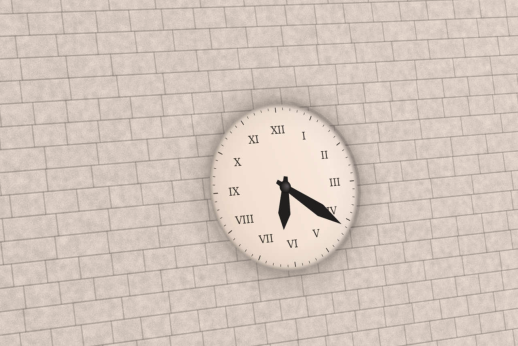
6 h 21 min
